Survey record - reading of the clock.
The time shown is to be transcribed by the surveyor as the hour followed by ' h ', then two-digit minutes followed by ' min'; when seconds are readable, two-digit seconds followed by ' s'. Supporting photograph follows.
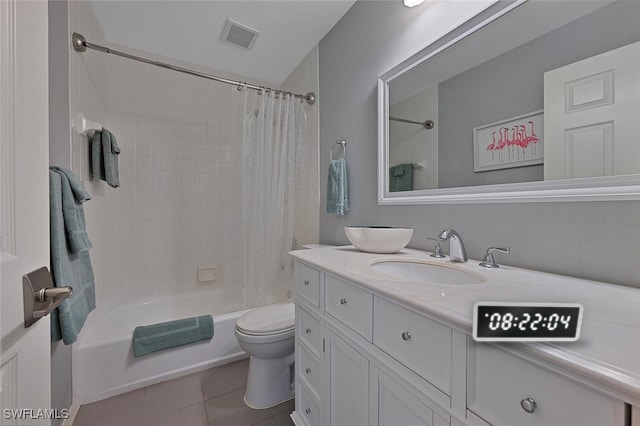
8 h 22 min 04 s
